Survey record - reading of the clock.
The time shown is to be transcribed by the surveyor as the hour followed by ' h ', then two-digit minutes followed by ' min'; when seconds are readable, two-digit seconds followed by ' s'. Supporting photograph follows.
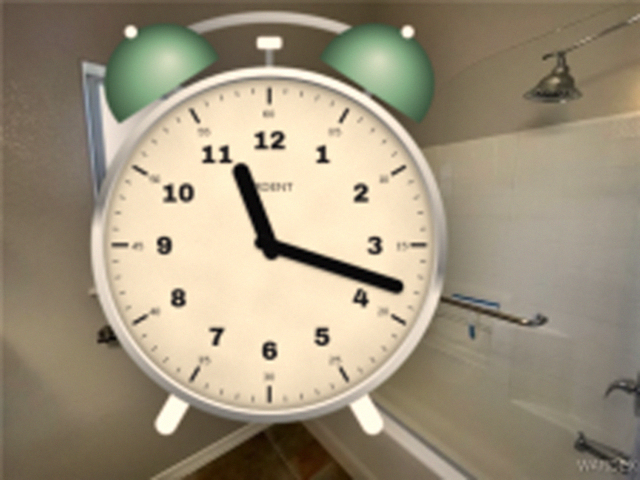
11 h 18 min
